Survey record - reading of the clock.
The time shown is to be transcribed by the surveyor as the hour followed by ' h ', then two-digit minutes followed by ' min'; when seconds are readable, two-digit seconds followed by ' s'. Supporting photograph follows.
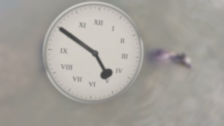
4 h 50 min
